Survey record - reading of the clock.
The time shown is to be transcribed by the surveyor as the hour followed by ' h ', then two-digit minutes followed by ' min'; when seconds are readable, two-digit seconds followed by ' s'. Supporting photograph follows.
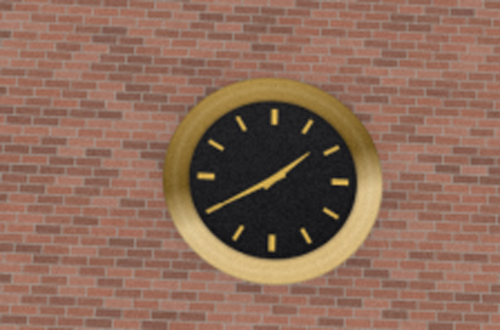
1 h 40 min
